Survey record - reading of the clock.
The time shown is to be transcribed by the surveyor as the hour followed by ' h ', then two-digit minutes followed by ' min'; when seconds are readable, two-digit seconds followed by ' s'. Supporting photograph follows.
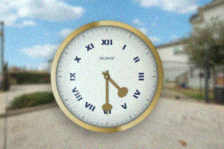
4 h 30 min
